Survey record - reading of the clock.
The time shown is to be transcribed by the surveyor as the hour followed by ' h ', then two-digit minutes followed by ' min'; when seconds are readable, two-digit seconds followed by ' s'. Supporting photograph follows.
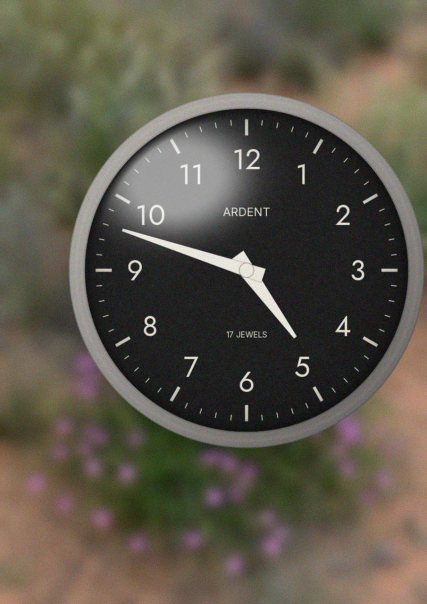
4 h 48 min
